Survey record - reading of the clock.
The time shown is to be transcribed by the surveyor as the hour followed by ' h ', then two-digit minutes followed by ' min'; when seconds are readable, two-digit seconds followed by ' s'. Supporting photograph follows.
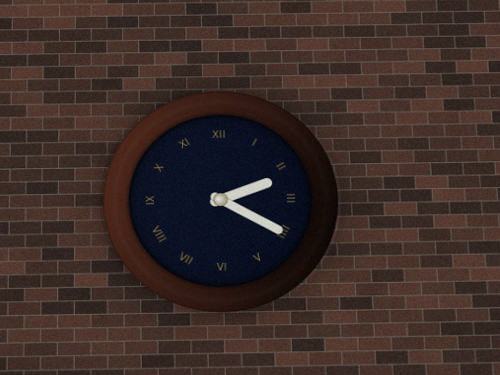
2 h 20 min
